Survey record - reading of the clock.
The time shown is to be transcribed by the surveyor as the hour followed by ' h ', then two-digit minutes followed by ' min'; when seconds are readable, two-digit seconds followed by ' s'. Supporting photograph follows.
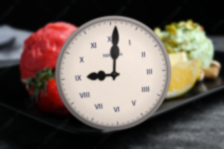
9 h 01 min
